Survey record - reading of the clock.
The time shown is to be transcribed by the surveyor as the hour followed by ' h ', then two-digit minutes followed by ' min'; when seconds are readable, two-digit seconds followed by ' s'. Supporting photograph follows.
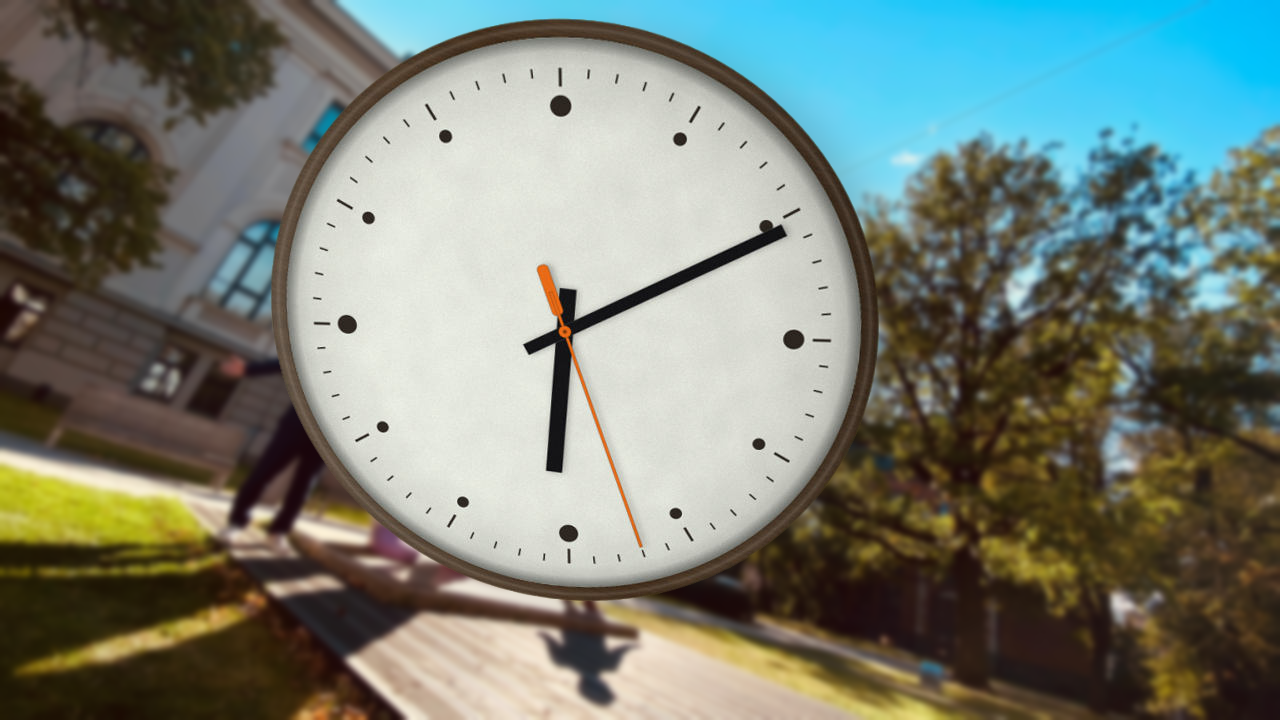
6 h 10 min 27 s
